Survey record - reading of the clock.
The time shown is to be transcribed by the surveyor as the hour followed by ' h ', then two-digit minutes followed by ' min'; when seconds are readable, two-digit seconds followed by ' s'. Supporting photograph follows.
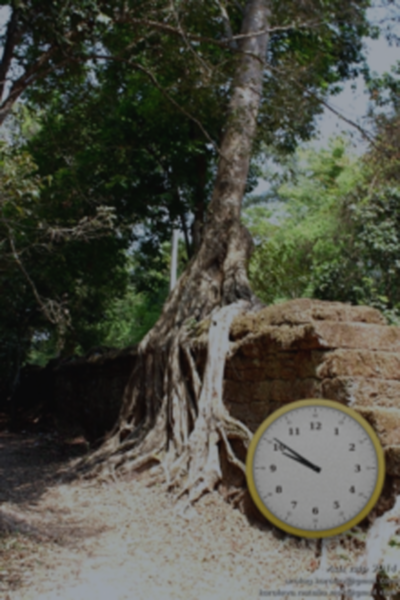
9 h 51 min
